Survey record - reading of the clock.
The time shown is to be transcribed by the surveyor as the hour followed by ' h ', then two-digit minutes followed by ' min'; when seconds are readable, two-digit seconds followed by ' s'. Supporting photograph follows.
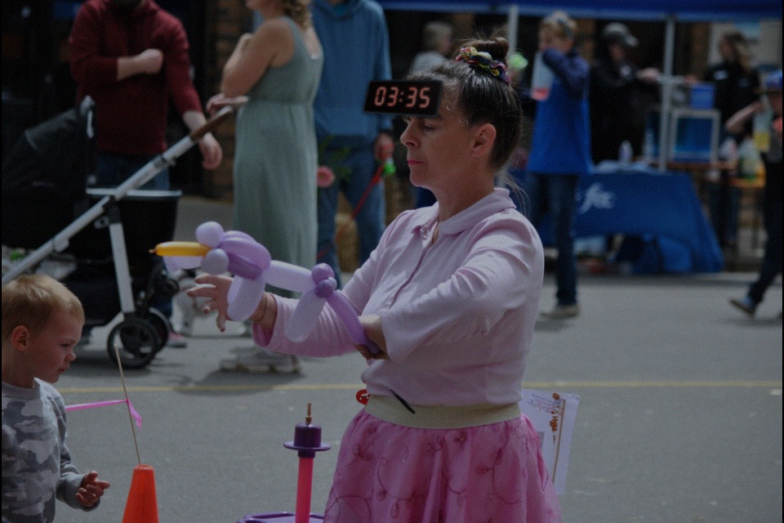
3 h 35 min
